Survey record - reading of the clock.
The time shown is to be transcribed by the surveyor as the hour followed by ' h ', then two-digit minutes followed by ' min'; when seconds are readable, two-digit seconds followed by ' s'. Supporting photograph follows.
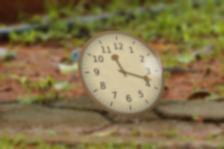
11 h 18 min
